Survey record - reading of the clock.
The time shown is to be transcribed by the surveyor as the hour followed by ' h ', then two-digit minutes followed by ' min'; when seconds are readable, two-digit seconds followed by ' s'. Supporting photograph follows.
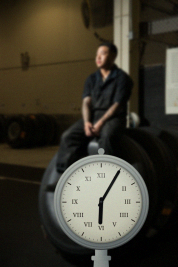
6 h 05 min
